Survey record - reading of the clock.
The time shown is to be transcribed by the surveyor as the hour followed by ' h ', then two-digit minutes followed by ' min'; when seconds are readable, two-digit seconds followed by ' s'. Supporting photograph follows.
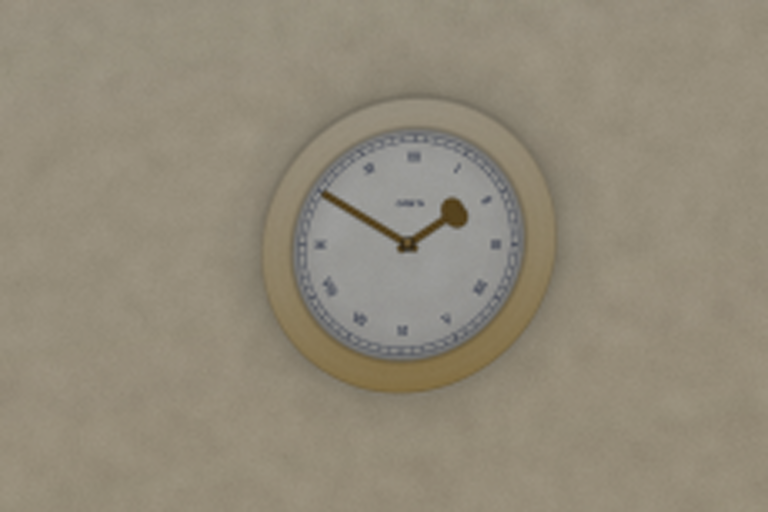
1 h 50 min
